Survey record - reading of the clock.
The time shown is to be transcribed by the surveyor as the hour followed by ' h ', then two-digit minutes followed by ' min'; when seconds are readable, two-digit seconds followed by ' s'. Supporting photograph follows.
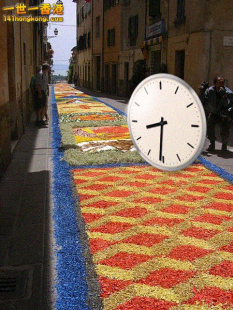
8 h 31 min
